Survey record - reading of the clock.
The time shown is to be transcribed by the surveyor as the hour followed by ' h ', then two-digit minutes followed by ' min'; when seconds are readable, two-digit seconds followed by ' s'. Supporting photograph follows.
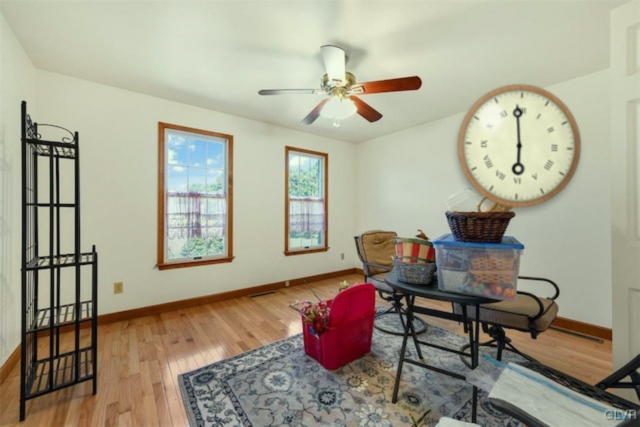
5 h 59 min
